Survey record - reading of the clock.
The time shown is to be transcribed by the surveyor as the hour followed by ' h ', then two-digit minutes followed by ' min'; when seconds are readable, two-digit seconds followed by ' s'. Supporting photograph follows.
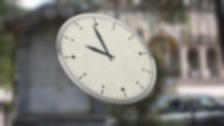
9 h 59 min
